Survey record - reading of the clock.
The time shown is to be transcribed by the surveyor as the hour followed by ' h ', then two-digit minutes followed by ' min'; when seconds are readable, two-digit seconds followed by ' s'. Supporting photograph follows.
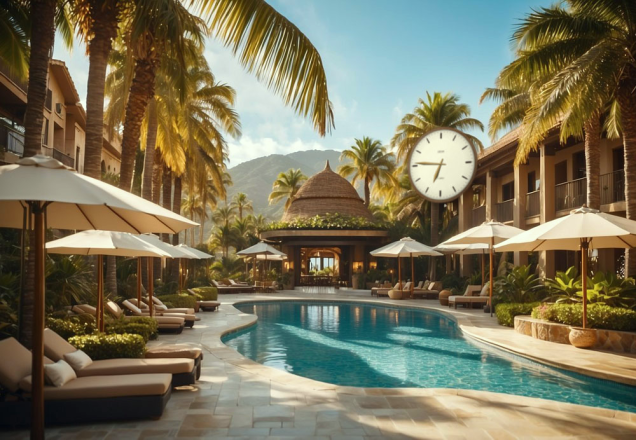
6 h 46 min
